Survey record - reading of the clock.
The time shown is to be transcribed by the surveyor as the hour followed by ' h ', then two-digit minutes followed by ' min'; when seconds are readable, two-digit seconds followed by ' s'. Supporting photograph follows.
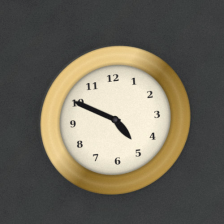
4 h 50 min
